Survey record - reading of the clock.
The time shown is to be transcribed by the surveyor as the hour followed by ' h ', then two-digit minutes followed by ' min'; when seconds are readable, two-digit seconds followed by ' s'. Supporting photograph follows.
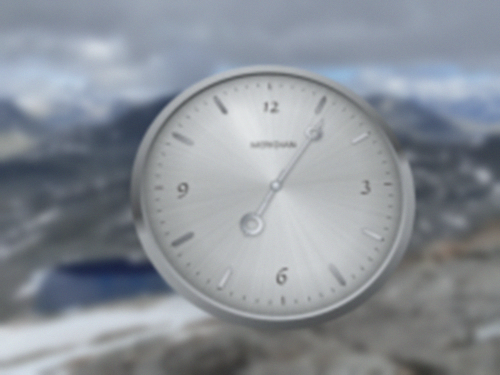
7 h 06 min
